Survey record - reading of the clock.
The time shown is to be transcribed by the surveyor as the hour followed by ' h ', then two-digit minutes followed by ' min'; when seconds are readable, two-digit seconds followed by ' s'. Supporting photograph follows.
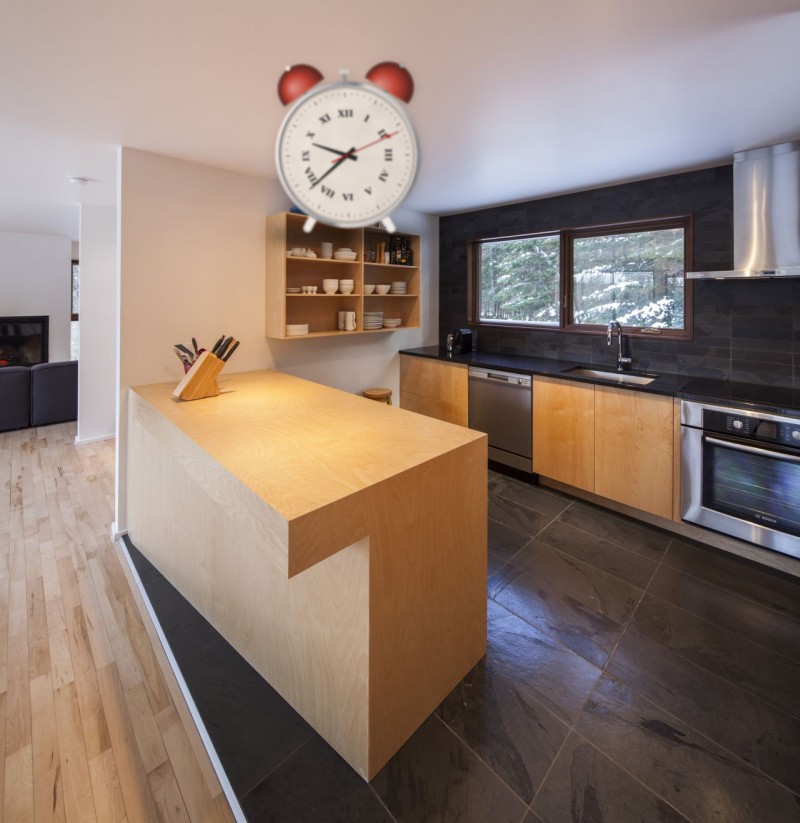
9 h 38 min 11 s
